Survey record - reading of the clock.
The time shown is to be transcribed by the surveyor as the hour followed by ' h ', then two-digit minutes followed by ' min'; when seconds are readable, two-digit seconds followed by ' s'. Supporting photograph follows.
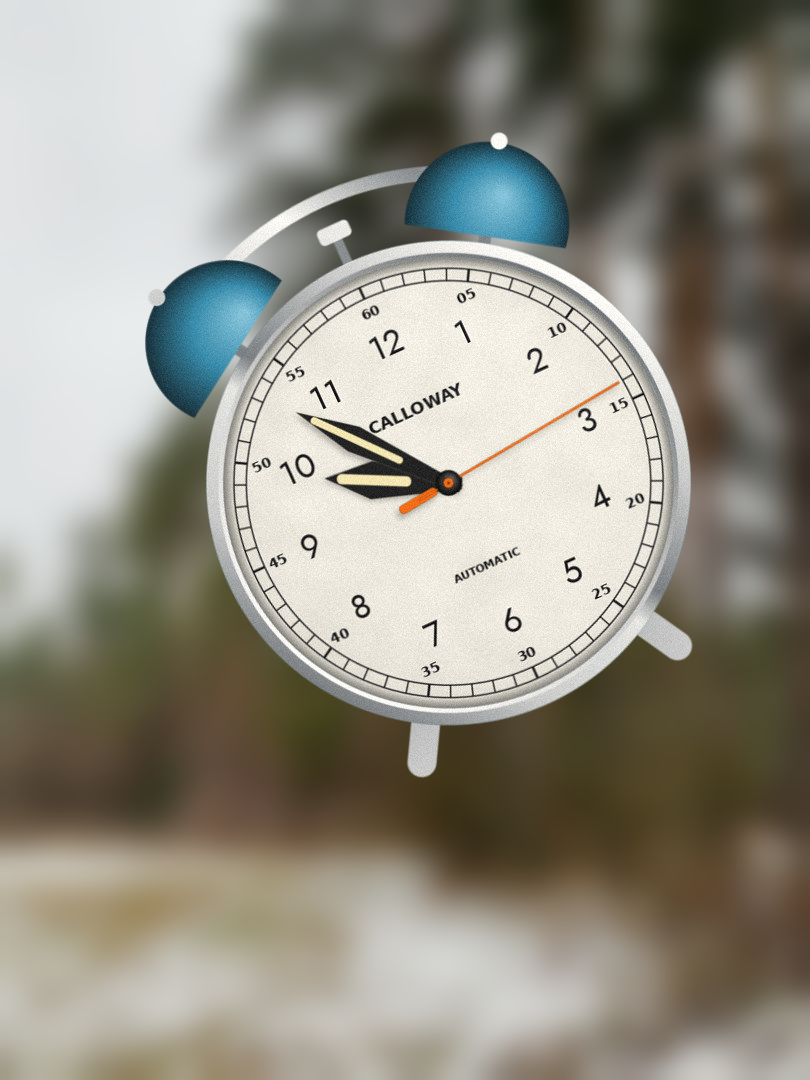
9 h 53 min 14 s
